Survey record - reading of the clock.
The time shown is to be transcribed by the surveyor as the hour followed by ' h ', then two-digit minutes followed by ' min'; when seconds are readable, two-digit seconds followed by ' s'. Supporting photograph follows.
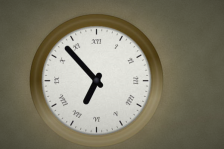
6 h 53 min
